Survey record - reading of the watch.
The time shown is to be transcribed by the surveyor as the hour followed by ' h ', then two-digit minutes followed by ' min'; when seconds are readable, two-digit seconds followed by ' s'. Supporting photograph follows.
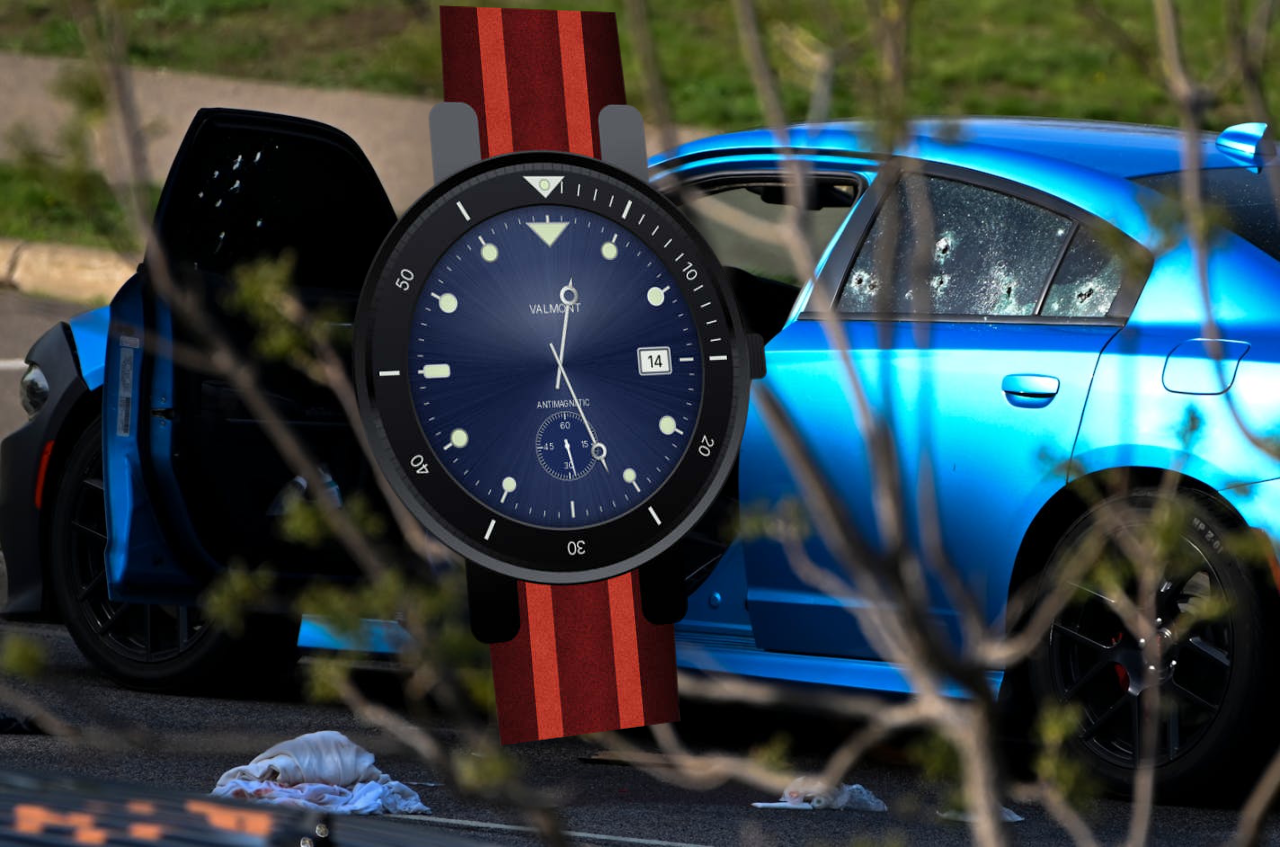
12 h 26 min 28 s
